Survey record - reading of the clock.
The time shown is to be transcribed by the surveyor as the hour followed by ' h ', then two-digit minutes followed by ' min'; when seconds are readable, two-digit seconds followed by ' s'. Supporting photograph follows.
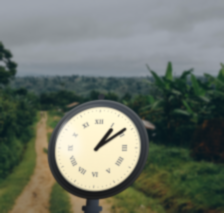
1 h 09 min
